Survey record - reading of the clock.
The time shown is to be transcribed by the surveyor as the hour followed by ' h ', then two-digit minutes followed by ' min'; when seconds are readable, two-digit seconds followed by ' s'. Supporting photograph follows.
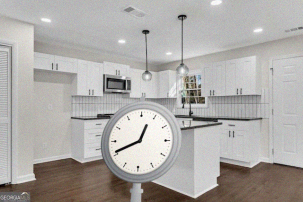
12 h 41 min
